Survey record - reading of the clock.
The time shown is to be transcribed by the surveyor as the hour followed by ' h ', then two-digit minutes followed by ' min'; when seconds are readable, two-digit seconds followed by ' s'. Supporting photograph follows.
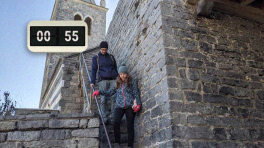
0 h 55 min
